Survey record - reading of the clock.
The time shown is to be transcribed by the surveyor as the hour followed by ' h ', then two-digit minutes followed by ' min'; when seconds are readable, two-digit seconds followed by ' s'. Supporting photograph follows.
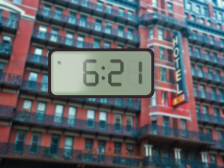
6 h 21 min
